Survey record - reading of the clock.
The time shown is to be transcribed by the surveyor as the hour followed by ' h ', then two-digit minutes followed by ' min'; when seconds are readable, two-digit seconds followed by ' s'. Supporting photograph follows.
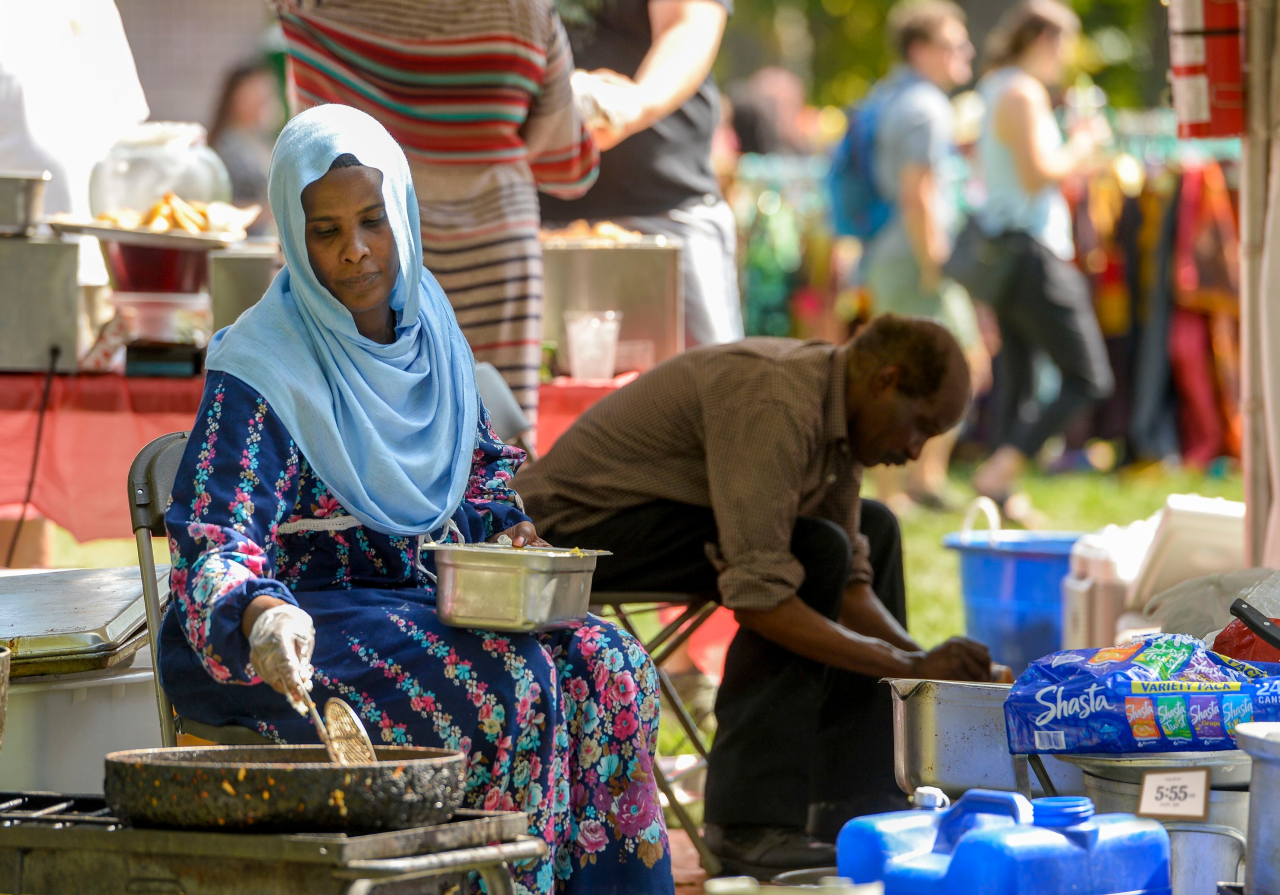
5 h 55 min
